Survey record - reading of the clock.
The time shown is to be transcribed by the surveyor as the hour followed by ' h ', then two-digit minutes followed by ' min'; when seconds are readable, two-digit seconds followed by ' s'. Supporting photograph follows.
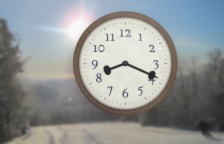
8 h 19 min
